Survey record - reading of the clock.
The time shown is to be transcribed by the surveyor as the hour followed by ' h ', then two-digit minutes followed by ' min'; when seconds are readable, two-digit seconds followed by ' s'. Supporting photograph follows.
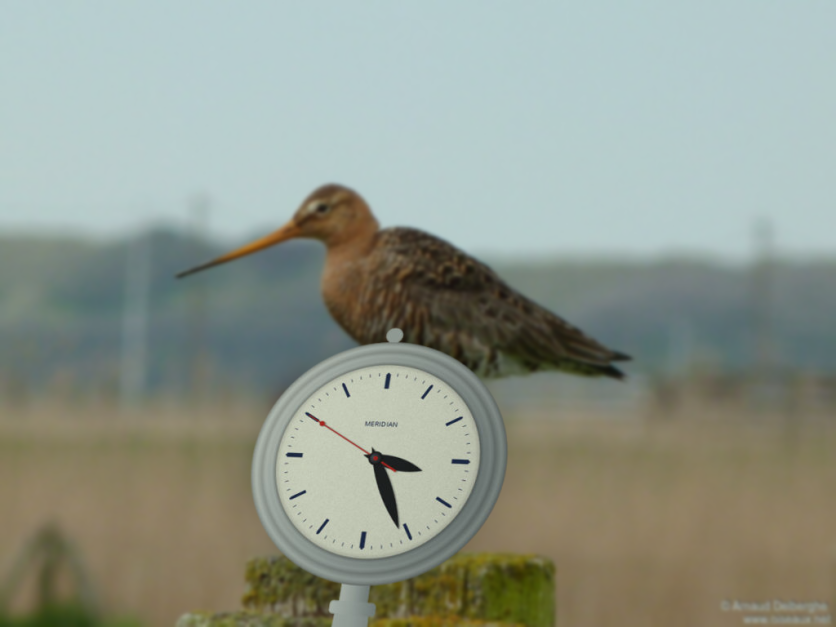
3 h 25 min 50 s
